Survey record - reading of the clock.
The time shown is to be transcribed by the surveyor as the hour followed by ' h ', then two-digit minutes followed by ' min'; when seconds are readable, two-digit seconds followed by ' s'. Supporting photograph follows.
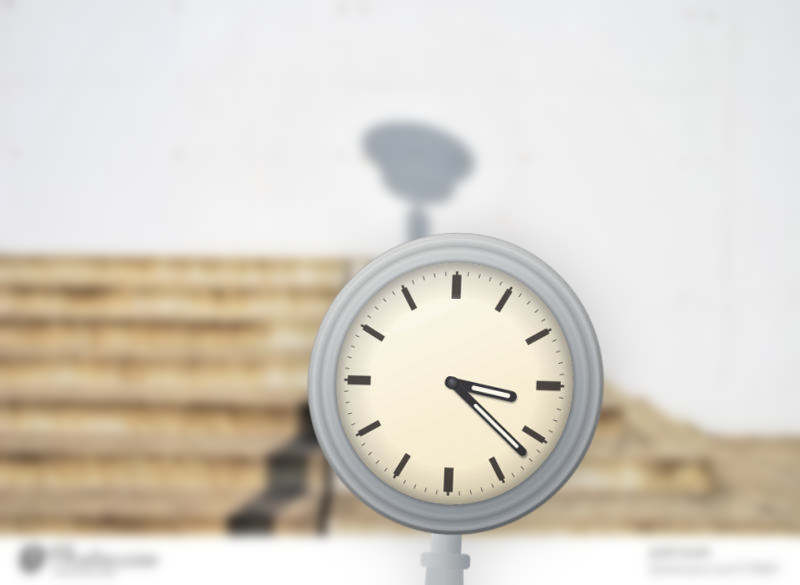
3 h 22 min
